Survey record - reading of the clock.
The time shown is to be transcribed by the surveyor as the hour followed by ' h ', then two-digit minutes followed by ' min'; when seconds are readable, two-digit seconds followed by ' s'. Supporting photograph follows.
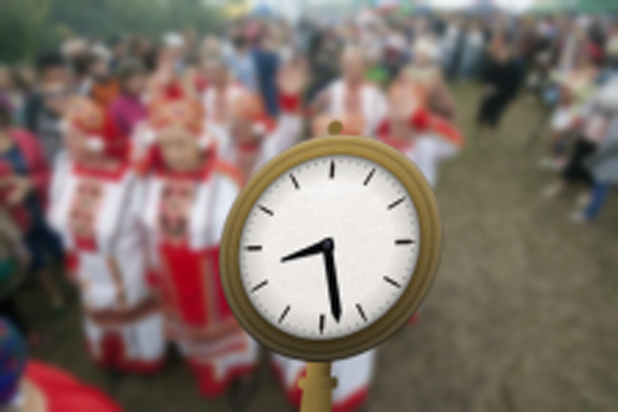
8 h 28 min
